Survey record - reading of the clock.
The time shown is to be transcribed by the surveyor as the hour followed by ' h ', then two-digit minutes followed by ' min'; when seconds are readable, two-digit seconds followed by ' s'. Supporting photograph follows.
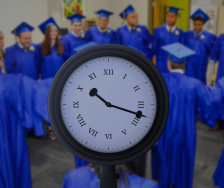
10 h 18 min
